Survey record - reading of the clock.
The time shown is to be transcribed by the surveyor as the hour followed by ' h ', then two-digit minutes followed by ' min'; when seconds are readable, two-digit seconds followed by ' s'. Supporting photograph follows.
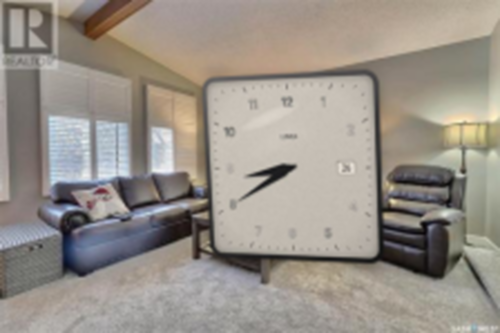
8 h 40 min
